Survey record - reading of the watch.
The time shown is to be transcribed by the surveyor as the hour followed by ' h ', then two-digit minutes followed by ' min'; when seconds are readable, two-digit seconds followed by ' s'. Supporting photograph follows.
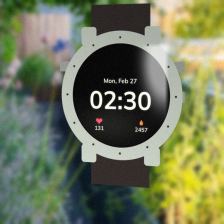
2 h 30 min
